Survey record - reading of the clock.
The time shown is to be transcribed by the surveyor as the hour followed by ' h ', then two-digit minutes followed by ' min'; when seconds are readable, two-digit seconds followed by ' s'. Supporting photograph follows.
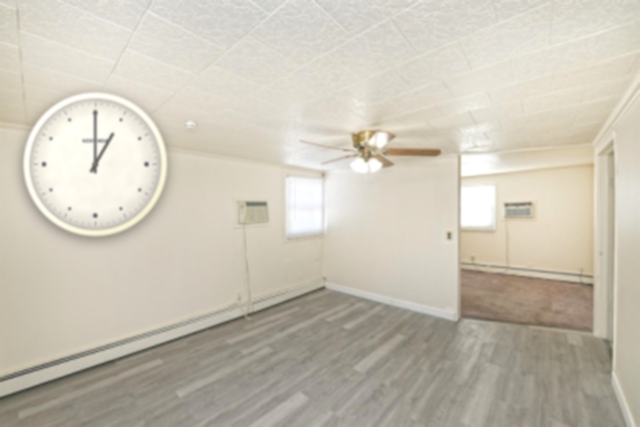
1 h 00 min
